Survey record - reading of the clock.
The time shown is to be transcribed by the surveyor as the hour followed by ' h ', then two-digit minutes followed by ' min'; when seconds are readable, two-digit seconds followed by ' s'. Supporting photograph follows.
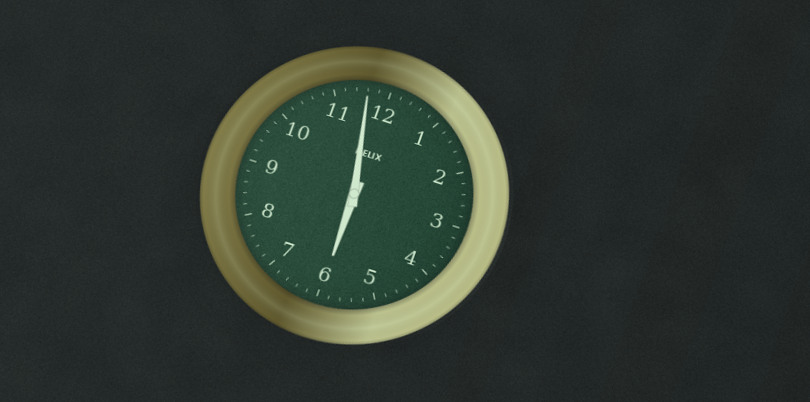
5 h 58 min
